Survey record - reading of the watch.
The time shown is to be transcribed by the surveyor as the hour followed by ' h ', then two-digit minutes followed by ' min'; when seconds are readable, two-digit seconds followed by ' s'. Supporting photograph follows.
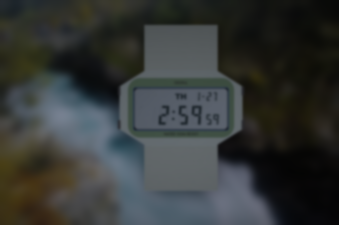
2 h 59 min
